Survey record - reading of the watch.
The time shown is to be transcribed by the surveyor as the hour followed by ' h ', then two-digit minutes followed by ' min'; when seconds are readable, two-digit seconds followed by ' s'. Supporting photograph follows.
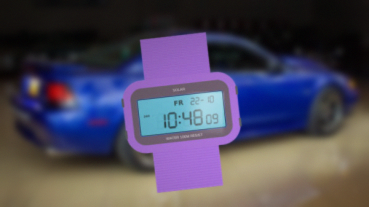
10 h 48 min 09 s
